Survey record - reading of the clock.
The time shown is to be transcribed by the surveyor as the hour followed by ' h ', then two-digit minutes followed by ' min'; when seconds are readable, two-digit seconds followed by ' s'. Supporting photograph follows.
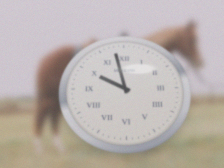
9 h 58 min
